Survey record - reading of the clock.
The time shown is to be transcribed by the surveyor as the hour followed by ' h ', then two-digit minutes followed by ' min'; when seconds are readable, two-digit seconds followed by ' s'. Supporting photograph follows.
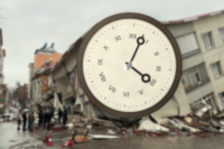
4 h 03 min
